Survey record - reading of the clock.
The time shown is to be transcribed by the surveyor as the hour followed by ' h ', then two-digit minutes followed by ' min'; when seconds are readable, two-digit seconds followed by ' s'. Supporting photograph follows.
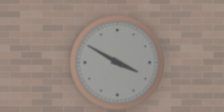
3 h 50 min
